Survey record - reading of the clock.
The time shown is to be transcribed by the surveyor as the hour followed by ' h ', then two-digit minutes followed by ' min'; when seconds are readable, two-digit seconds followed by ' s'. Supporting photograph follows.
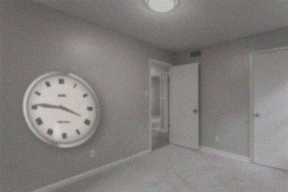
3 h 46 min
